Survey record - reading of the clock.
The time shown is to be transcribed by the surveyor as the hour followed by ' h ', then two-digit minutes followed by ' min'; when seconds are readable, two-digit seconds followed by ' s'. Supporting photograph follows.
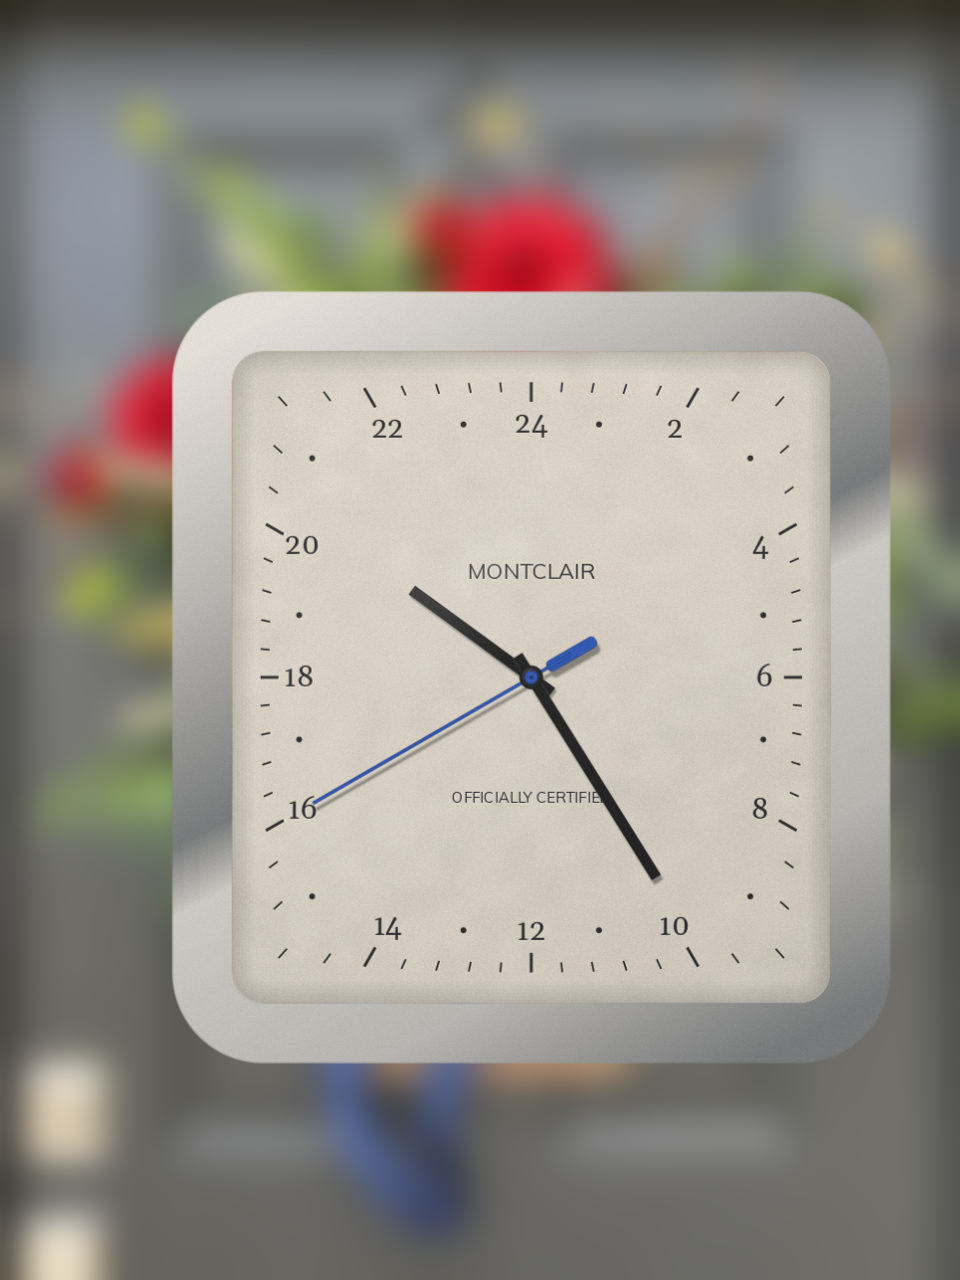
20 h 24 min 40 s
